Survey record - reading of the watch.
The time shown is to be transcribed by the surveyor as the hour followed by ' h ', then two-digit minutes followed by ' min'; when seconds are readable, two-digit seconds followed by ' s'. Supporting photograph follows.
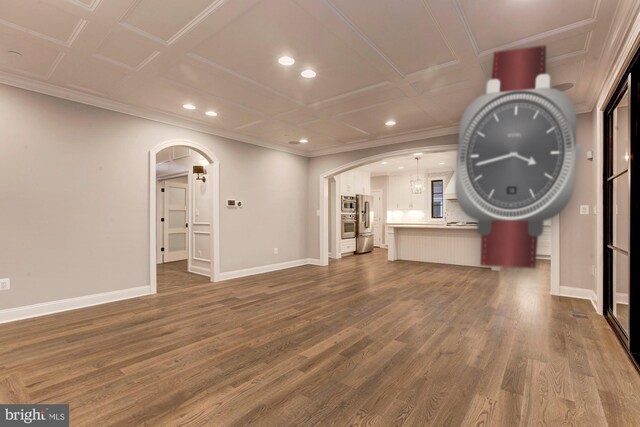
3 h 43 min
